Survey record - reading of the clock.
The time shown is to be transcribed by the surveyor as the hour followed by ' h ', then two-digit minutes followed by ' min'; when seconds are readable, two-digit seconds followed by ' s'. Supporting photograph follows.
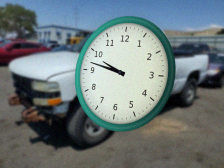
9 h 47 min
